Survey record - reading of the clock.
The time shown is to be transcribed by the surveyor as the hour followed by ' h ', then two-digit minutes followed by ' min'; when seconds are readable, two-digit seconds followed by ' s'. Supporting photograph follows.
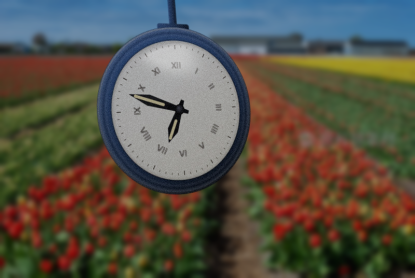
6 h 48 min
